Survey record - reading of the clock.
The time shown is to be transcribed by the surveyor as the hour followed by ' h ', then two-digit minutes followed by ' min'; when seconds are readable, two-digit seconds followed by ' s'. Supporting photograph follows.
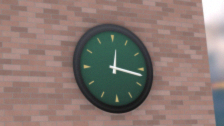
12 h 17 min
